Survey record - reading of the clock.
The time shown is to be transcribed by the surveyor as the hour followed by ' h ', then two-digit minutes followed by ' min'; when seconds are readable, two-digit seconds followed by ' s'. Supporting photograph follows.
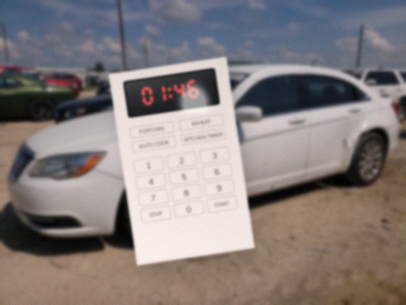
1 h 46 min
